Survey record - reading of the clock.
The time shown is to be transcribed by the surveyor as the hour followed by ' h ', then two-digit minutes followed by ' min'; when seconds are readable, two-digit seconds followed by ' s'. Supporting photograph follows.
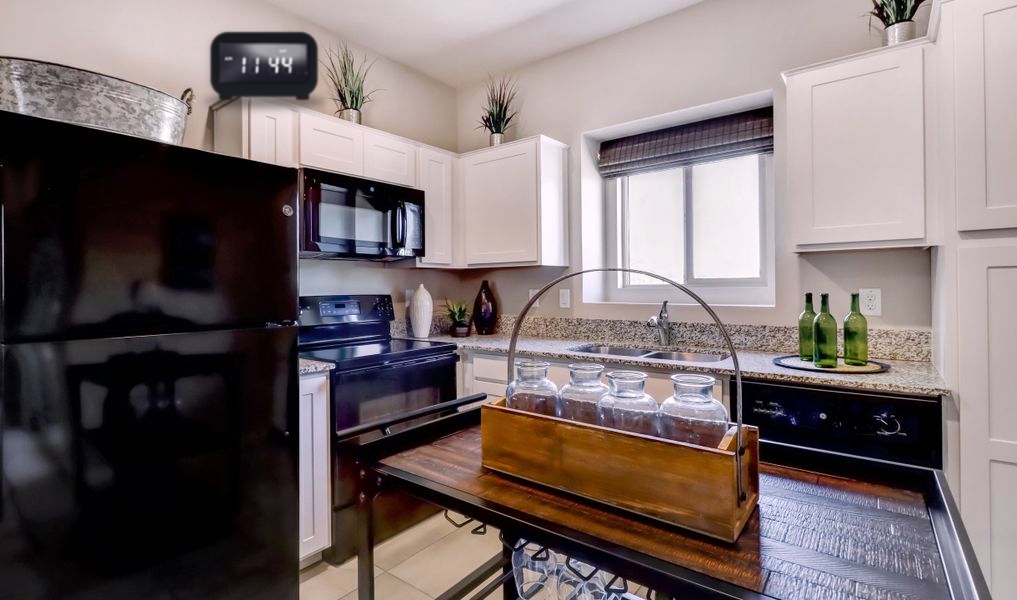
11 h 44 min
